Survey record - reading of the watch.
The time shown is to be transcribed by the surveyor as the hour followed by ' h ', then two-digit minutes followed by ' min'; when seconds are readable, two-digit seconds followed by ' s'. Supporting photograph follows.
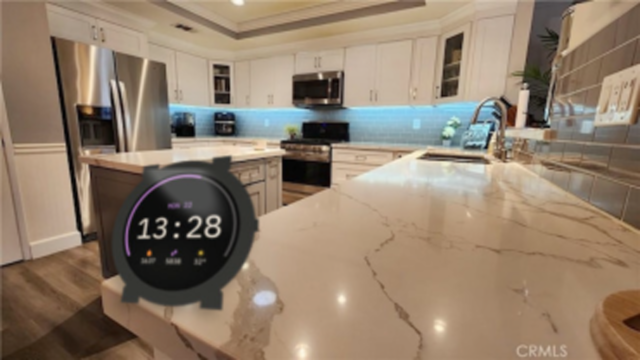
13 h 28 min
